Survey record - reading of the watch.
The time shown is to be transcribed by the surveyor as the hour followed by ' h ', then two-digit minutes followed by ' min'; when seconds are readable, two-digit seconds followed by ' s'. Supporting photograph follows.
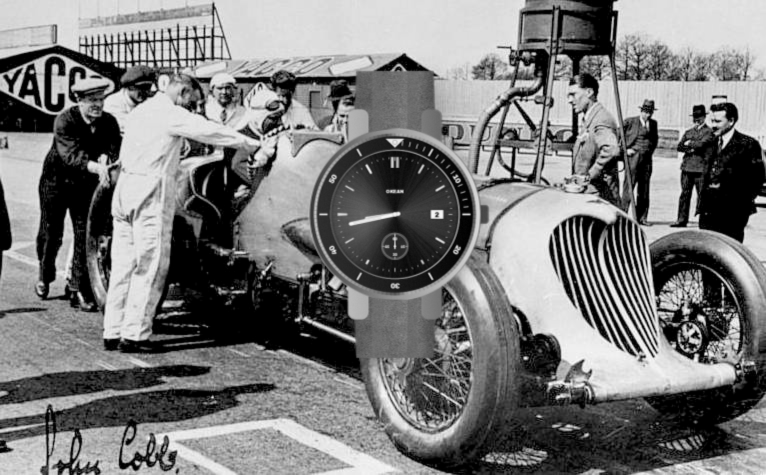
8 h 43 min
